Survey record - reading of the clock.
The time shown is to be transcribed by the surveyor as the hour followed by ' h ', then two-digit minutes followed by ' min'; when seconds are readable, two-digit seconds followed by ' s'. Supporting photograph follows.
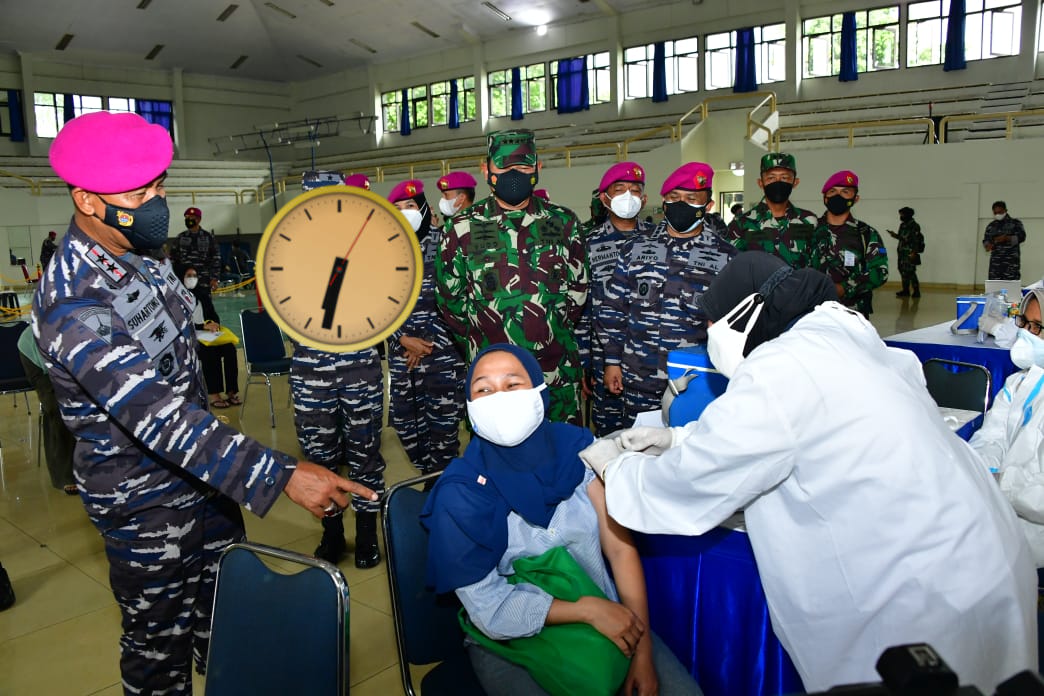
6 h 32 min 05 s
